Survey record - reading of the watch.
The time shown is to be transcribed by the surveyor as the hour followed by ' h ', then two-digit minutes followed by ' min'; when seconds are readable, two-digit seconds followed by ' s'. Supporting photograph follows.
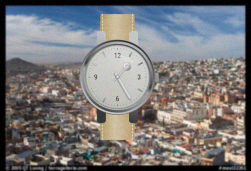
1 h 25 min
